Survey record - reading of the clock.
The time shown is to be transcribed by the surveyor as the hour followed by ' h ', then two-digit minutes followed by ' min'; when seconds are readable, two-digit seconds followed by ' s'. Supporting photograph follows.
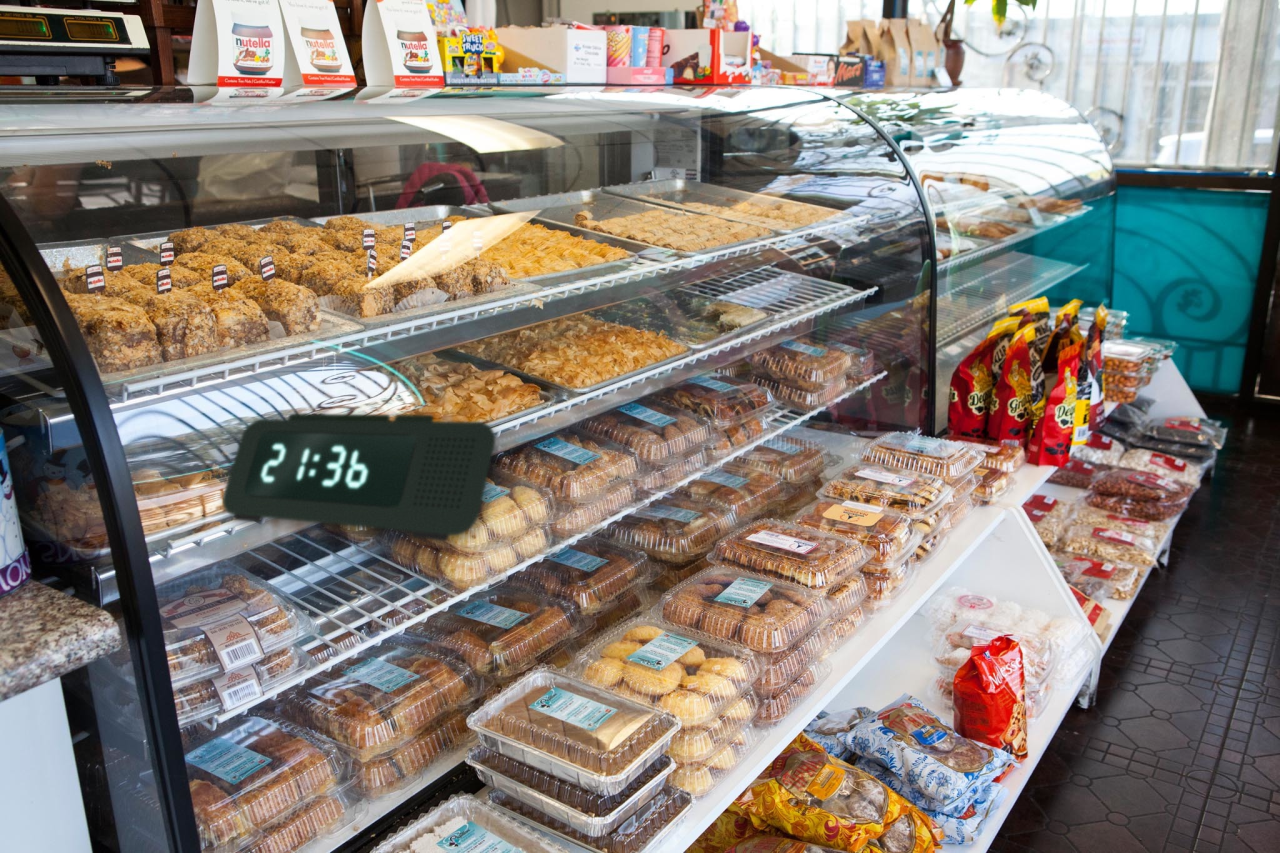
21 h 36 min
